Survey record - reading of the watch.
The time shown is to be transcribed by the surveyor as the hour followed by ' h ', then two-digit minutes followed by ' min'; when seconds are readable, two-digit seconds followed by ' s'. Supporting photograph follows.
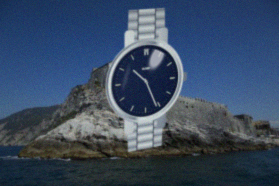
10 h 26 min
